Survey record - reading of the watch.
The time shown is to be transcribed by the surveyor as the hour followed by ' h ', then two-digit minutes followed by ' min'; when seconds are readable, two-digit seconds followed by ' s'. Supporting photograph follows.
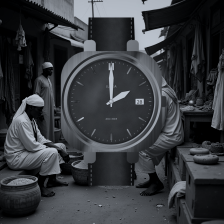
2 h 00 min
